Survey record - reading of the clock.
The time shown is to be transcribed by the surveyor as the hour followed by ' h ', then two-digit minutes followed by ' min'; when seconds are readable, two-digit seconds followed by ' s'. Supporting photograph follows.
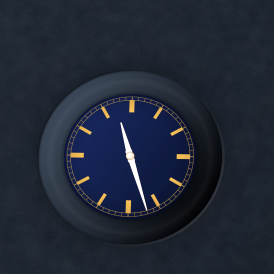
11 h 27 min
